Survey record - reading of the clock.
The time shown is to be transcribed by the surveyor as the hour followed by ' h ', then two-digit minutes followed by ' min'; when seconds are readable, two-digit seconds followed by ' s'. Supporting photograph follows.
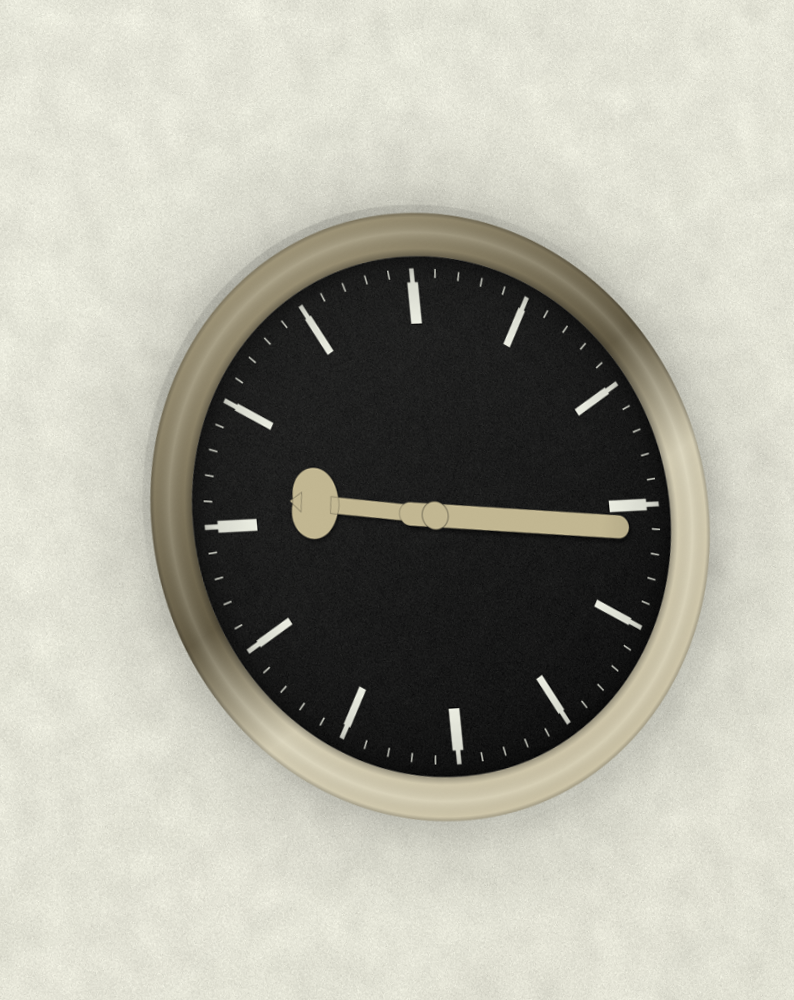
9 h 16 min
